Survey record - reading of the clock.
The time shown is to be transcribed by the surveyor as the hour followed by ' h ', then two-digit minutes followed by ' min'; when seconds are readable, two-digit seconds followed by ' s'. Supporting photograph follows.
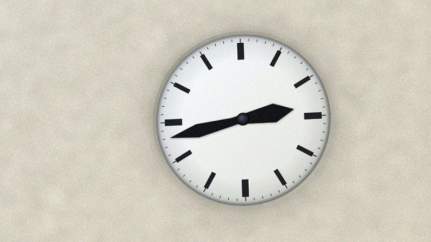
2 h 43 min
